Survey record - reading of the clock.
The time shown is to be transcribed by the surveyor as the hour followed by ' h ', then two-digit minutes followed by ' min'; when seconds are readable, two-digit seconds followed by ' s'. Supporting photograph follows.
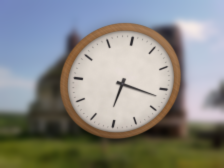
6 h 17 min
